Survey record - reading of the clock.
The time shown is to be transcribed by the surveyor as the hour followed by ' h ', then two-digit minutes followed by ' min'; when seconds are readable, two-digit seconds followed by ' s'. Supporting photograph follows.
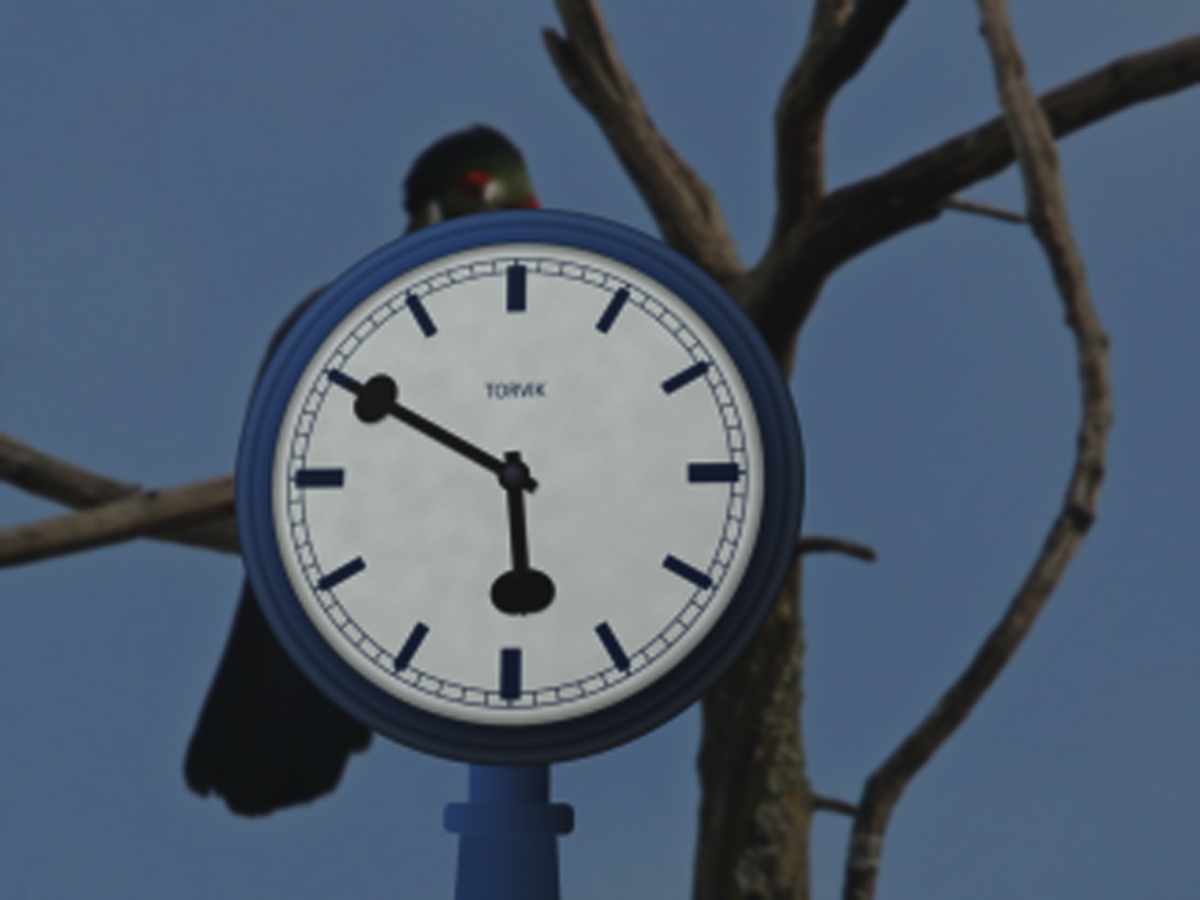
5 h 50 min
